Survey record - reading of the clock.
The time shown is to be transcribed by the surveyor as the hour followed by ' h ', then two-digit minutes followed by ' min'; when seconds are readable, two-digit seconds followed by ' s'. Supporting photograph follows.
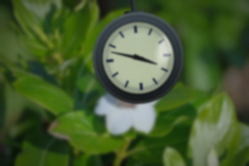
3 h 48 min
